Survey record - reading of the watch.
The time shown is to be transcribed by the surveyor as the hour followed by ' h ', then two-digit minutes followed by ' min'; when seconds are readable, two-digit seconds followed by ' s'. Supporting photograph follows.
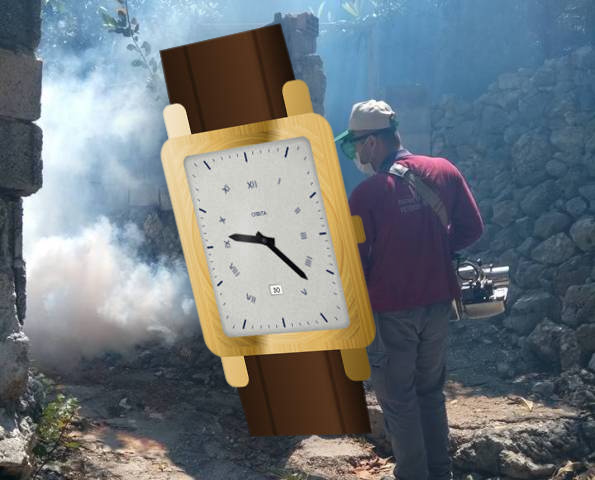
9 h 23 min
